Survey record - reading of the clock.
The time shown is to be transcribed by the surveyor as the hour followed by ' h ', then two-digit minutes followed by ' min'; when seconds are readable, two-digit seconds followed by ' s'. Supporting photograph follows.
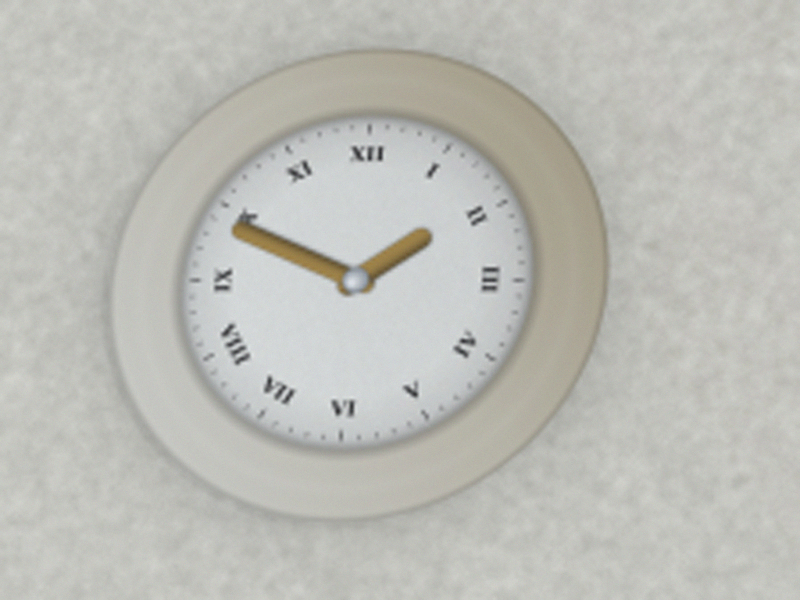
1 h 49 min
